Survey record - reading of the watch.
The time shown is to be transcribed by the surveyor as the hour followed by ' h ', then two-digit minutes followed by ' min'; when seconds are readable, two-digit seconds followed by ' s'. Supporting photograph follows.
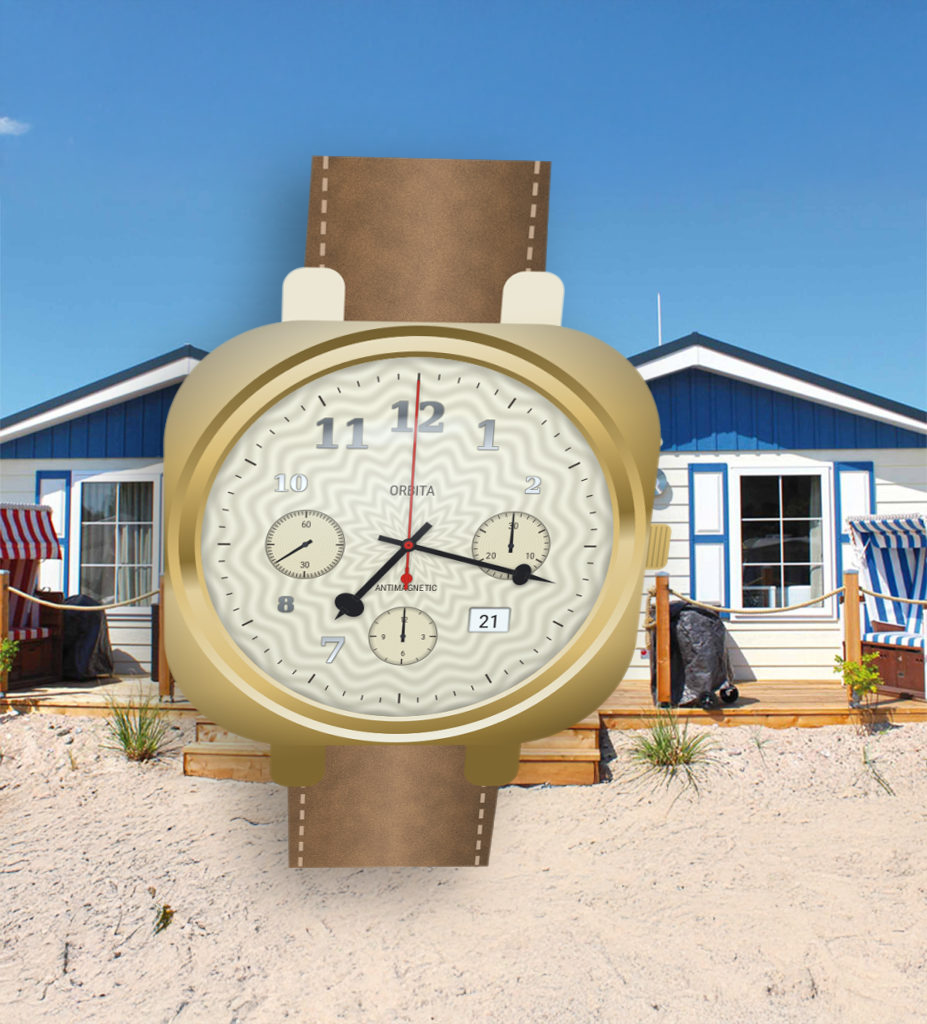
7 h 17 min 39 s
